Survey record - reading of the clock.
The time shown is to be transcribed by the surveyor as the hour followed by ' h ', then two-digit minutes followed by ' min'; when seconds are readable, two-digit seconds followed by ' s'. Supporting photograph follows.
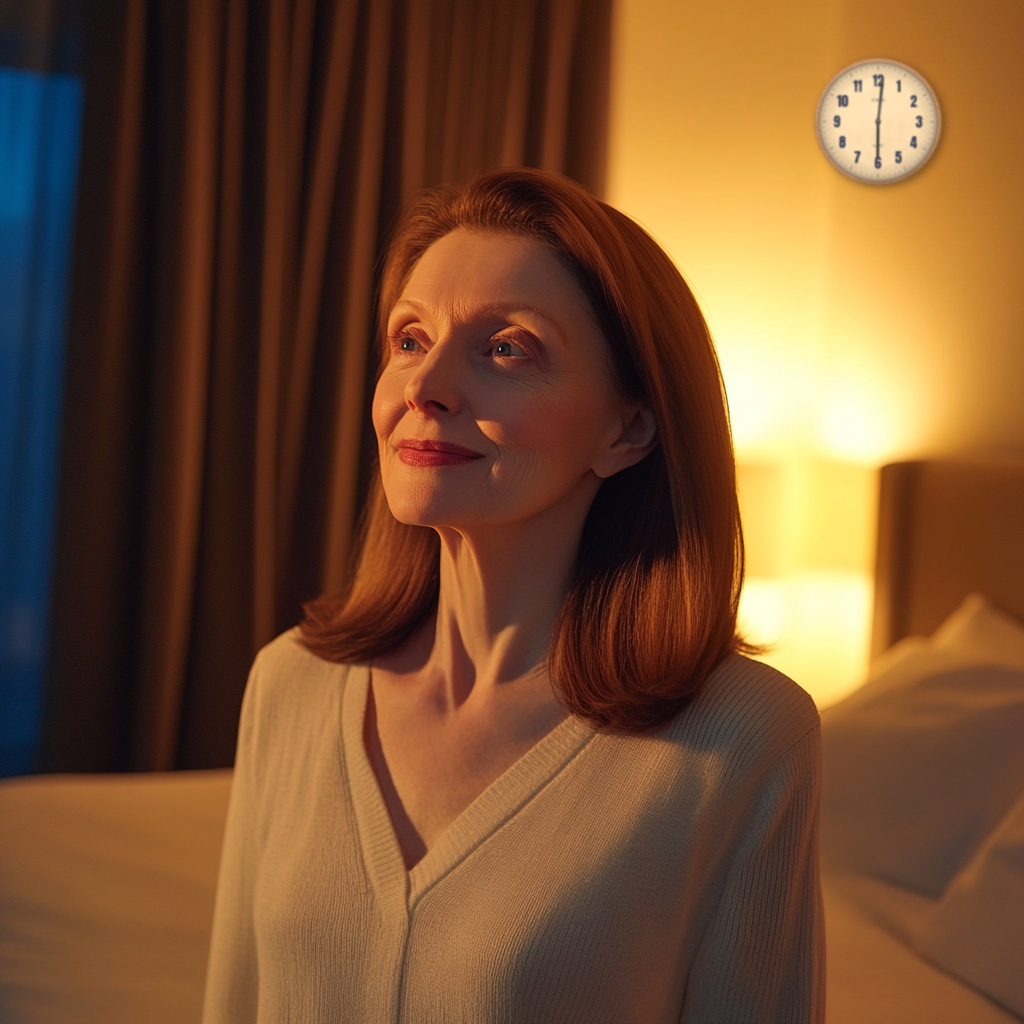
6 h 01 min
